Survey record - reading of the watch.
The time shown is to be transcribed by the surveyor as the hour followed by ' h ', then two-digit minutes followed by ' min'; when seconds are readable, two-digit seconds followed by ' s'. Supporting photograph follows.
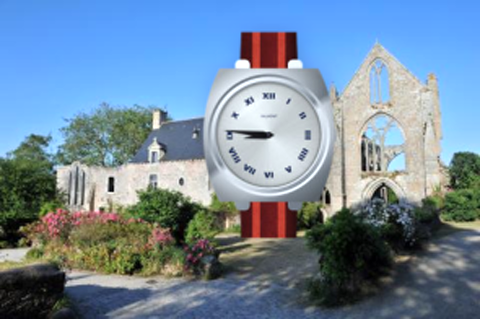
8 h 46 min
